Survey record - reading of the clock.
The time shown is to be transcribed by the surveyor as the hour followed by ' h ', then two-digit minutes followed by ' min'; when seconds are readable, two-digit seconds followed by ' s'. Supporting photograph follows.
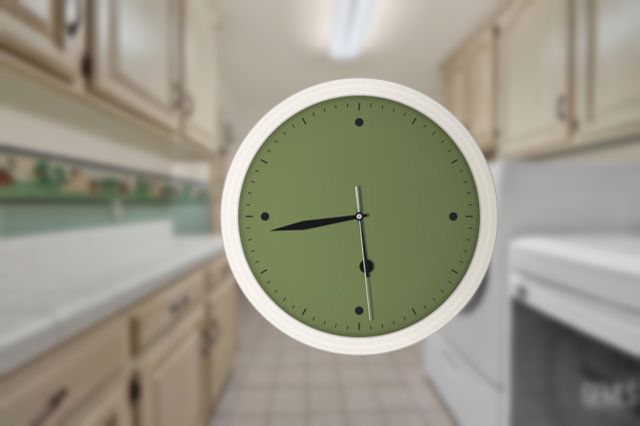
5 h 43 min 29 s
